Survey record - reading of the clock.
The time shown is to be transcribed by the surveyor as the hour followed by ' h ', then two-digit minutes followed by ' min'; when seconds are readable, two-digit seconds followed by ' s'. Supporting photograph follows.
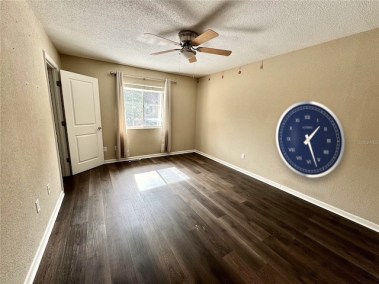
1 h 27 min
